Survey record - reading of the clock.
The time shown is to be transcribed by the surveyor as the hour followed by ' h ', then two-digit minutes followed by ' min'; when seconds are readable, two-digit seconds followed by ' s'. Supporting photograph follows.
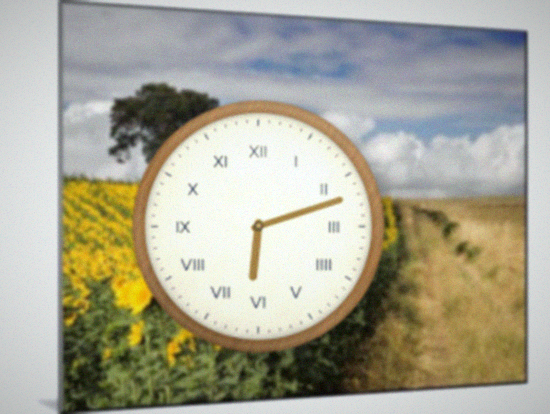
6 h 12 min
